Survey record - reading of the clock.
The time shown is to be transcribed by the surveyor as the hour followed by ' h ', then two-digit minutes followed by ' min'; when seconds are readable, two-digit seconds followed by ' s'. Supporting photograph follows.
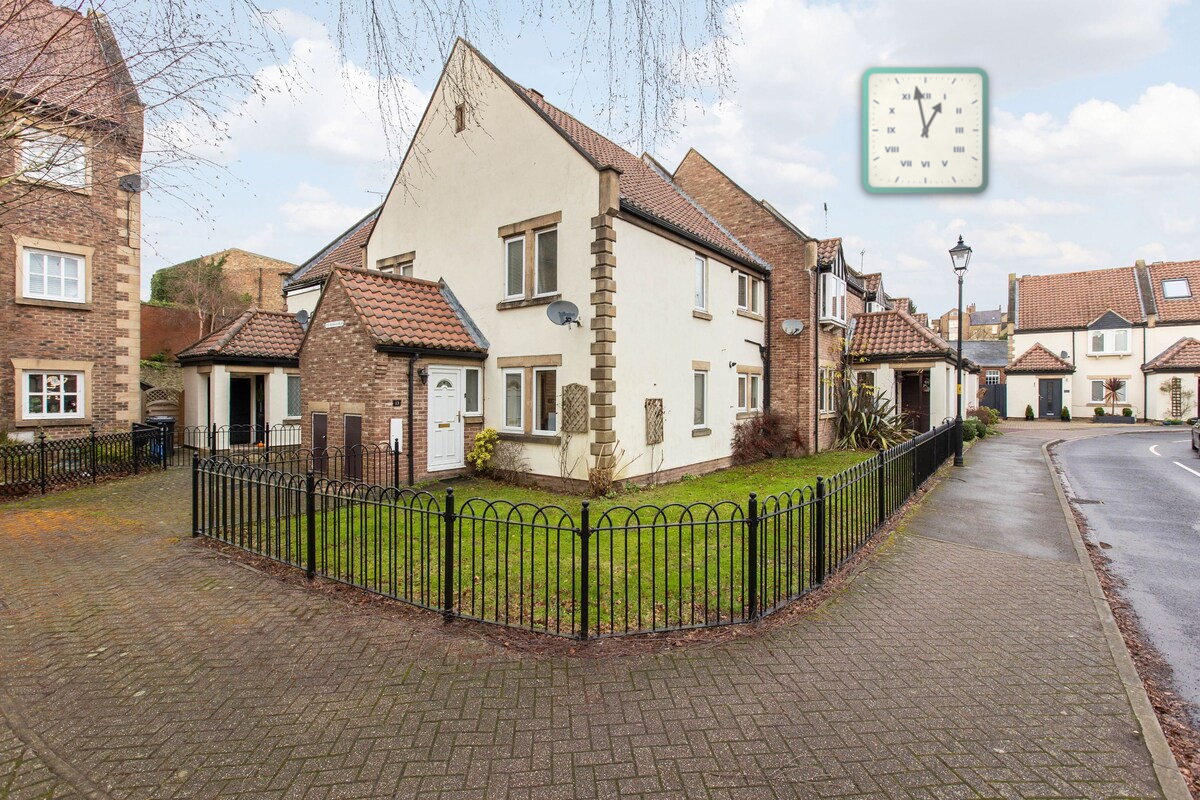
12 h 58 min
